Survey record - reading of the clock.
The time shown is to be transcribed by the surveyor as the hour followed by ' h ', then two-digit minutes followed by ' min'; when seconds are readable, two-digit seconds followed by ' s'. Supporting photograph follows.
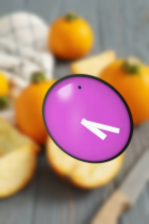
4 h 17 min
